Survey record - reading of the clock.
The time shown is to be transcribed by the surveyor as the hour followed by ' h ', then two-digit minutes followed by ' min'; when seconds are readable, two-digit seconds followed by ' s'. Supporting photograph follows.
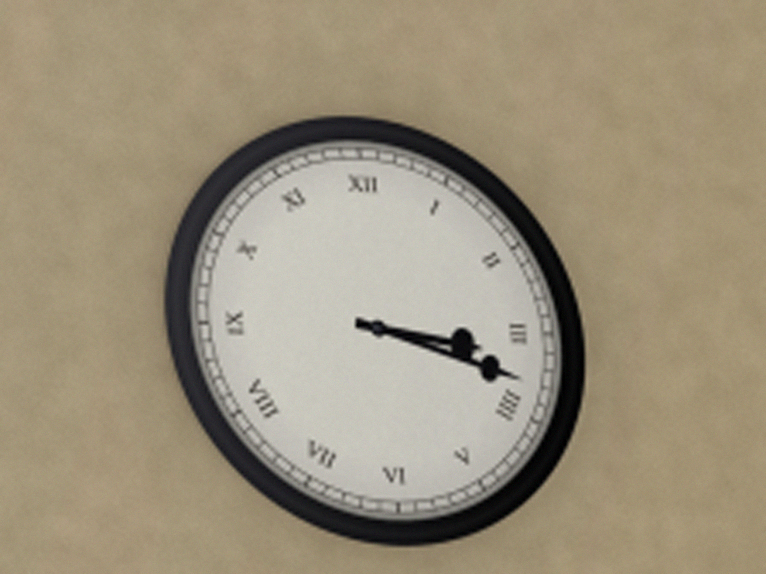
3 h 18 min
